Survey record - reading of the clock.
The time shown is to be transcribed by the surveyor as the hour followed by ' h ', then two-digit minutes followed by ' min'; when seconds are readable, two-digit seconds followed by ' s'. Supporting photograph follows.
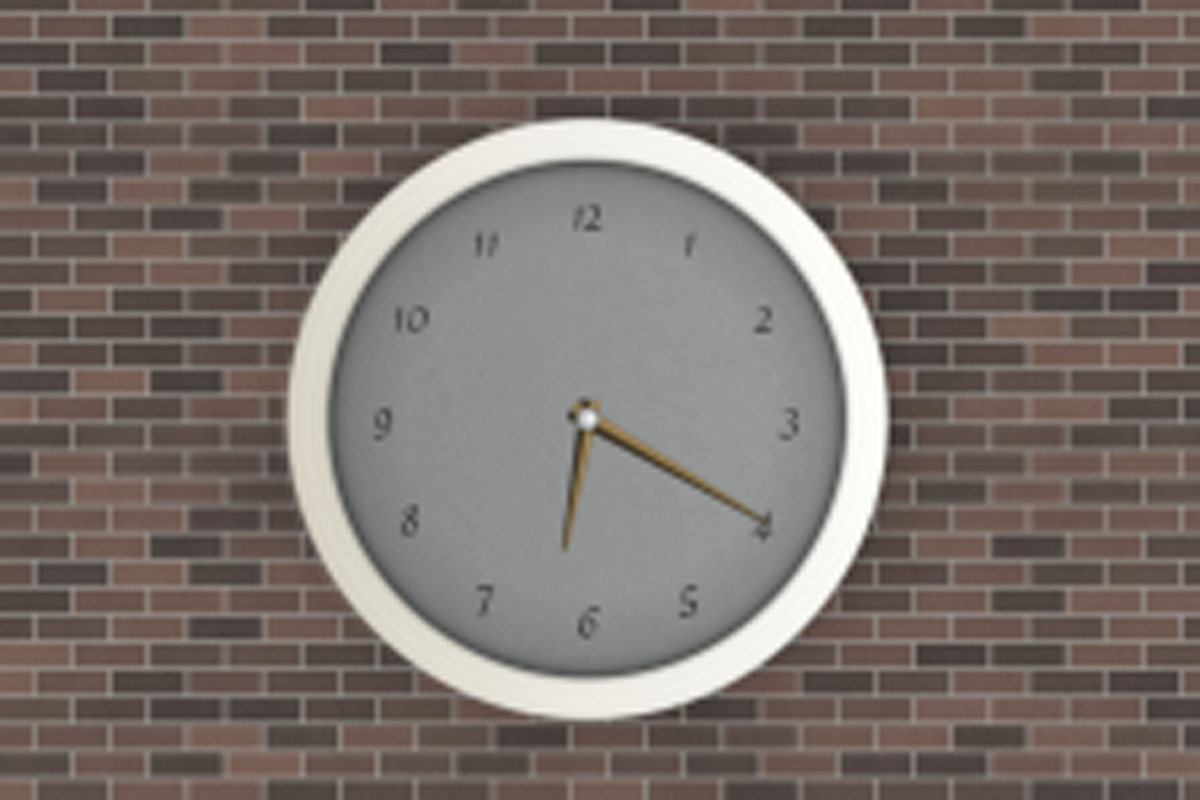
6 h 20 min
